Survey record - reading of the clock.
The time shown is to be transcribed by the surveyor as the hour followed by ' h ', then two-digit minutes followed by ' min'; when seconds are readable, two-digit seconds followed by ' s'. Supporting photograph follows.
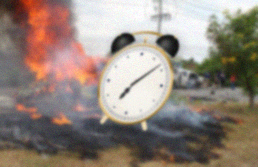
7 h 08 min
